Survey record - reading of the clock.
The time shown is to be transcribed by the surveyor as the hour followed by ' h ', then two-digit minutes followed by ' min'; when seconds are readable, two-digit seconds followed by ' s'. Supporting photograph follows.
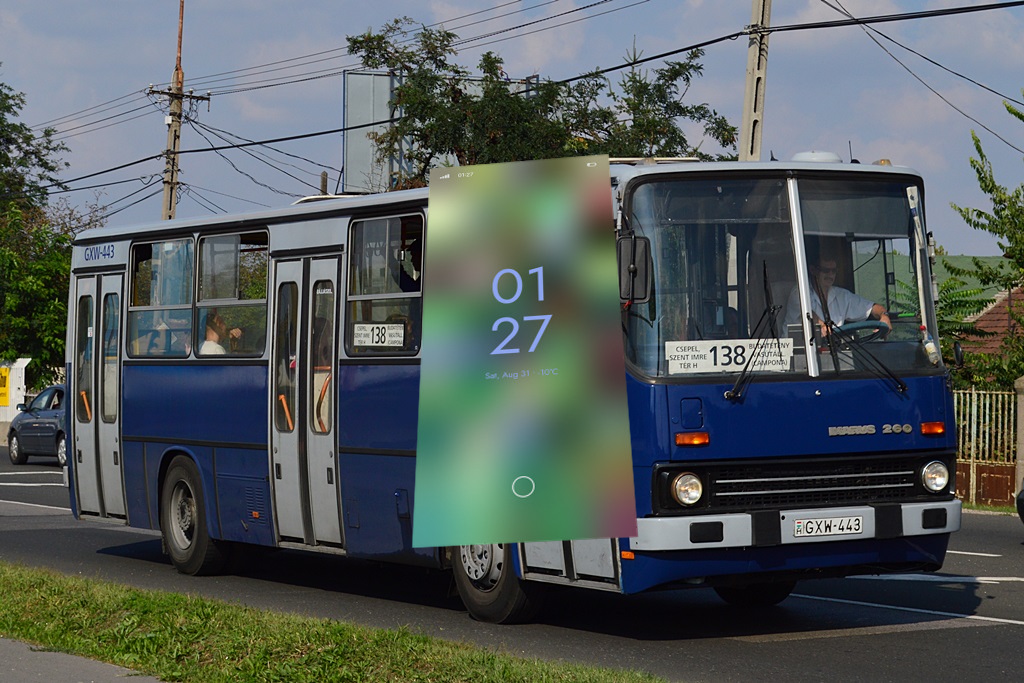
1 h 27 min
